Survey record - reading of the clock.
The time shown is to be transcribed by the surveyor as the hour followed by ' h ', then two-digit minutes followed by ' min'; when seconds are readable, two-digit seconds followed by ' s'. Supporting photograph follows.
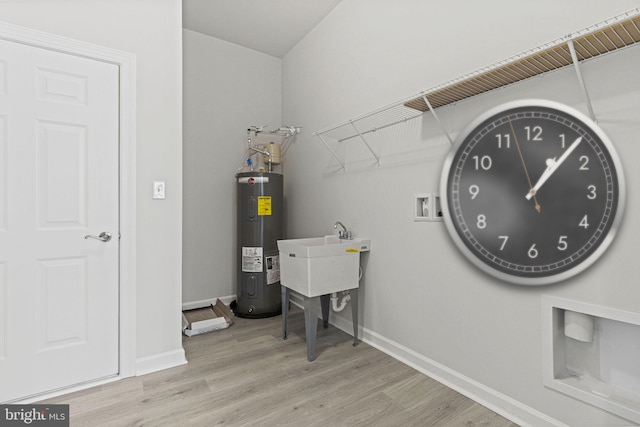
1 h 06 min 57 s
